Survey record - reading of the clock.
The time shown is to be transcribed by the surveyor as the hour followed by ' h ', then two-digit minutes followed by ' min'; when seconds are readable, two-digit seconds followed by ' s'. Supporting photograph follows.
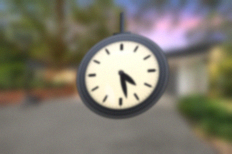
4 h 28 min
